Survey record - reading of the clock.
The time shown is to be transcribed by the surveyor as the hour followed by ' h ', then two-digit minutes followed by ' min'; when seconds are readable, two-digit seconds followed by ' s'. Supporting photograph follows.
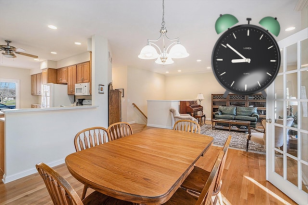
8 h 51 min
